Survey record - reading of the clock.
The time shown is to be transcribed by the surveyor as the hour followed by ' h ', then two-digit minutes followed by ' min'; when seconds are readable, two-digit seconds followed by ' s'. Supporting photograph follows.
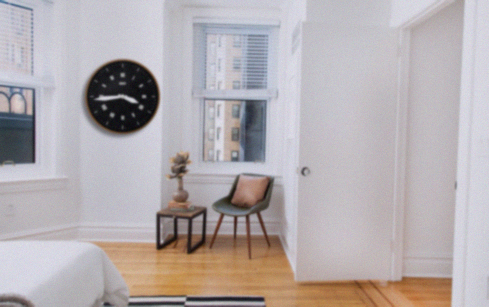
3 h 44 min
